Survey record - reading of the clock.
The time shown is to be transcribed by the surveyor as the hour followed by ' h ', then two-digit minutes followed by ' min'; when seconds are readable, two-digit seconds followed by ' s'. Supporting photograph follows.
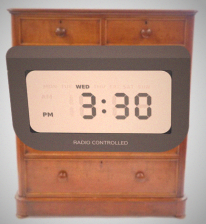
3 h 30 min
